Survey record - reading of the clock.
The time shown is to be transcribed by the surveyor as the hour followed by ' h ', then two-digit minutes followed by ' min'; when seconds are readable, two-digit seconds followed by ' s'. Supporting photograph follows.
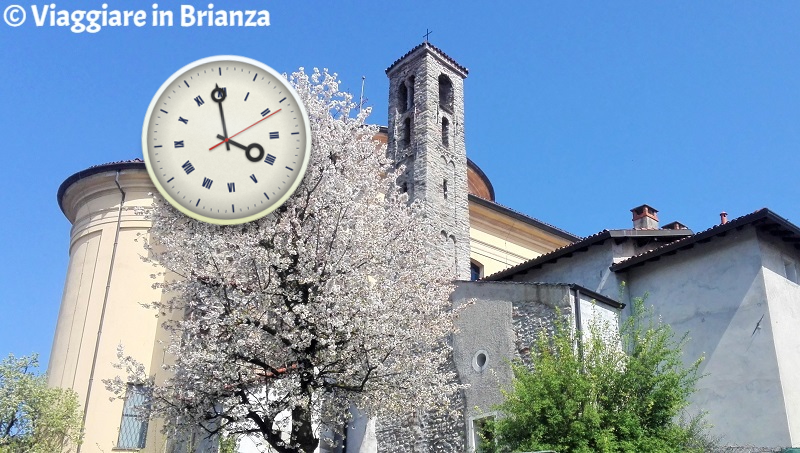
3 h 59 min 11 s
